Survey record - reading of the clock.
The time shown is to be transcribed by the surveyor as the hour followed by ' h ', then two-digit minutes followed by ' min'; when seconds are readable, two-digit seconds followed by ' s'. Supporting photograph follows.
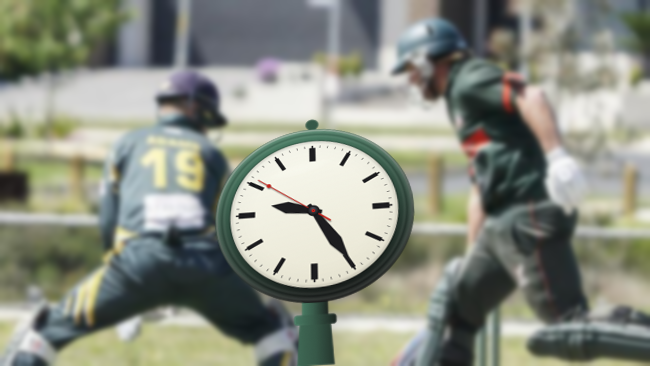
9 h 24 min 51 s
